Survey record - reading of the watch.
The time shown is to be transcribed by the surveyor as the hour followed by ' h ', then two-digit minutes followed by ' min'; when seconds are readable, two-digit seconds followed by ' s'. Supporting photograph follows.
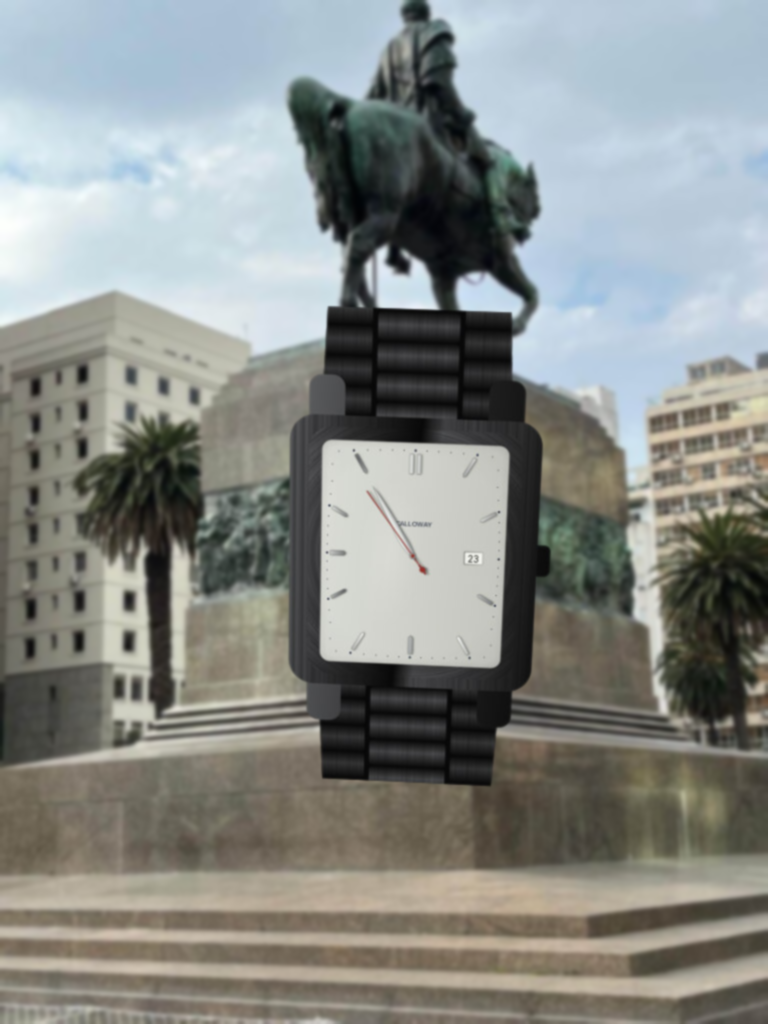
10 h 54 min 54 s
